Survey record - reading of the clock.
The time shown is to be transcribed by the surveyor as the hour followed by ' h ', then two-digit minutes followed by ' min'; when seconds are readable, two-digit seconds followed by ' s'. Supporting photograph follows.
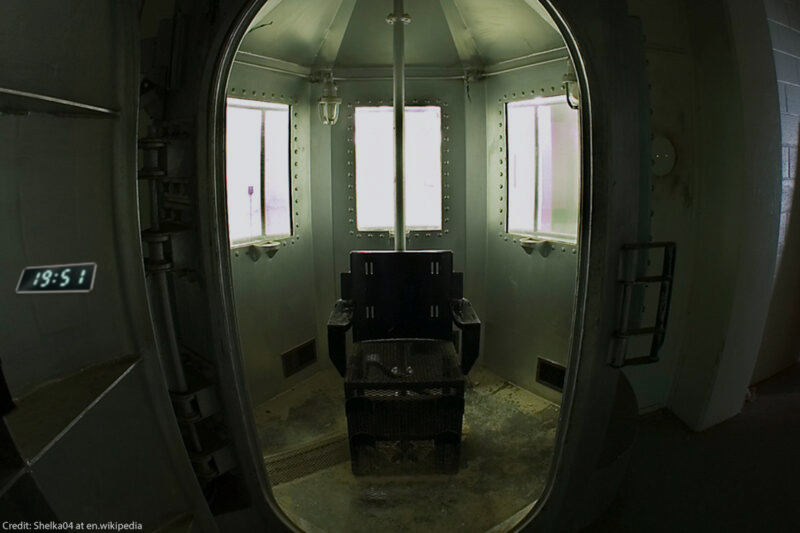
19 h 51 min
